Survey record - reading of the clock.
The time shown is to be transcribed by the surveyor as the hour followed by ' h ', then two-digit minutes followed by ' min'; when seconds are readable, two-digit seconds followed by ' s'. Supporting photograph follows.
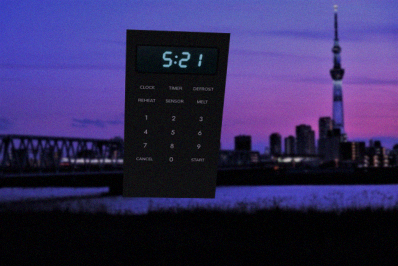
5 h 21 min
